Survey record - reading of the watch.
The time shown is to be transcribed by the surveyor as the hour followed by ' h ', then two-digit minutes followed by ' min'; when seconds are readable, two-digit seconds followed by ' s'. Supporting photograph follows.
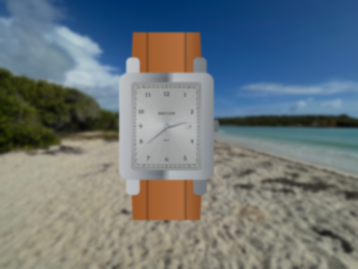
2 h 38 min
